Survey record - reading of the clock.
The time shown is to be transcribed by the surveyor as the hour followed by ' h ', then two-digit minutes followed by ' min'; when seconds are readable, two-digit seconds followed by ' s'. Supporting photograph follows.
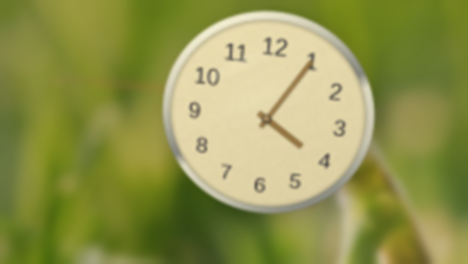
4 h 05 min
